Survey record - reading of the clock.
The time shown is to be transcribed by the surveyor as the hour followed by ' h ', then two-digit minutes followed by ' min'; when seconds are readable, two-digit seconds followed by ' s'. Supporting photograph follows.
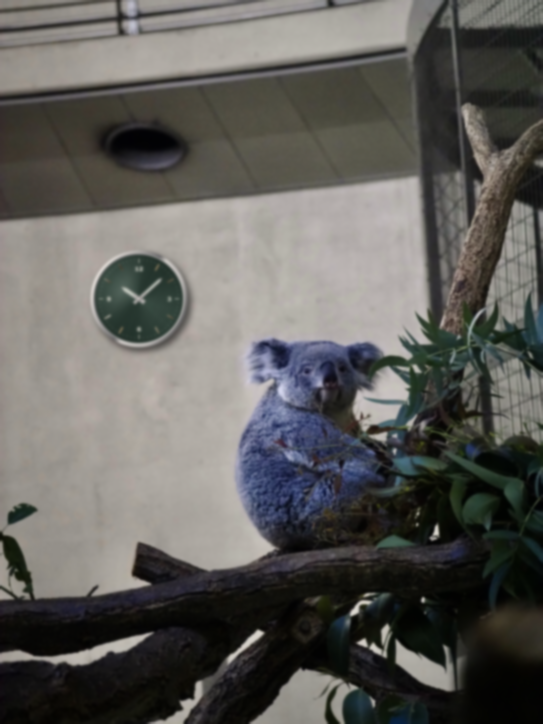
10 h 08 min
